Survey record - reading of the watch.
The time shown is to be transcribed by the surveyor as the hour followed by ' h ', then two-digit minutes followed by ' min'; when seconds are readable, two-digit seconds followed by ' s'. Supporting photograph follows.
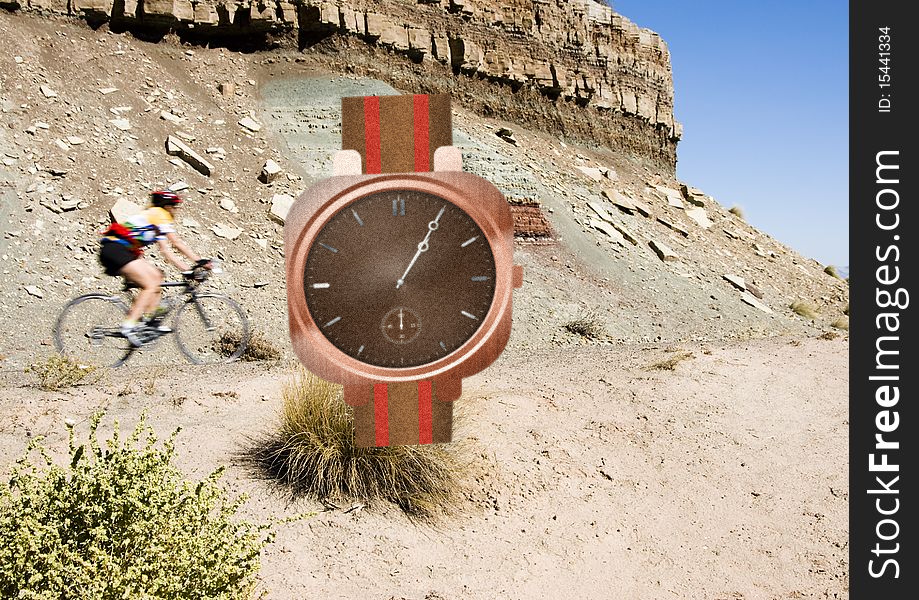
1 h 05 min
